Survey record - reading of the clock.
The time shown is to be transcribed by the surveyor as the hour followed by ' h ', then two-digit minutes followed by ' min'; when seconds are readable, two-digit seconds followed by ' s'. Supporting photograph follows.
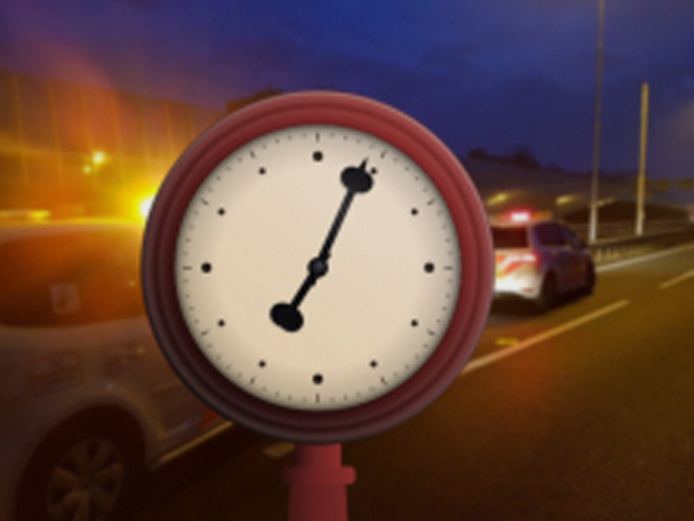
7 h 04 min
